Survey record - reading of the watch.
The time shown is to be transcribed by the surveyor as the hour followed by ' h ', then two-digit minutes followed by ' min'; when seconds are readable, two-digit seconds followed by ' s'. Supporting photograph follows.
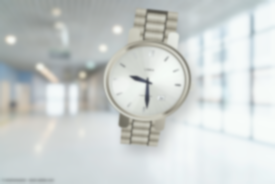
9 h 29 min
